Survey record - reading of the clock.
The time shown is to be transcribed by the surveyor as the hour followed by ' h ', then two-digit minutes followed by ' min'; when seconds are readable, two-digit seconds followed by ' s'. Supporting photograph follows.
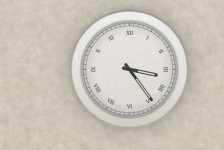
3 h 24 min
